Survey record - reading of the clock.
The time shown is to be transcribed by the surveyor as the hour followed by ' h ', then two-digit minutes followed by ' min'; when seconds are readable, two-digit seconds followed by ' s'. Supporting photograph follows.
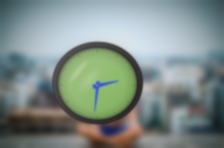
2 h 31 min
